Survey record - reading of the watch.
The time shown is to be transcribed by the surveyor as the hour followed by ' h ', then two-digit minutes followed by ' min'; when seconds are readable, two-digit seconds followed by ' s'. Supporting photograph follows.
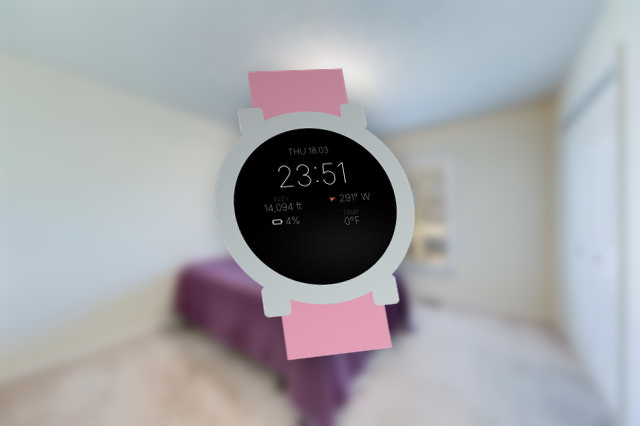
23 h 51 min
